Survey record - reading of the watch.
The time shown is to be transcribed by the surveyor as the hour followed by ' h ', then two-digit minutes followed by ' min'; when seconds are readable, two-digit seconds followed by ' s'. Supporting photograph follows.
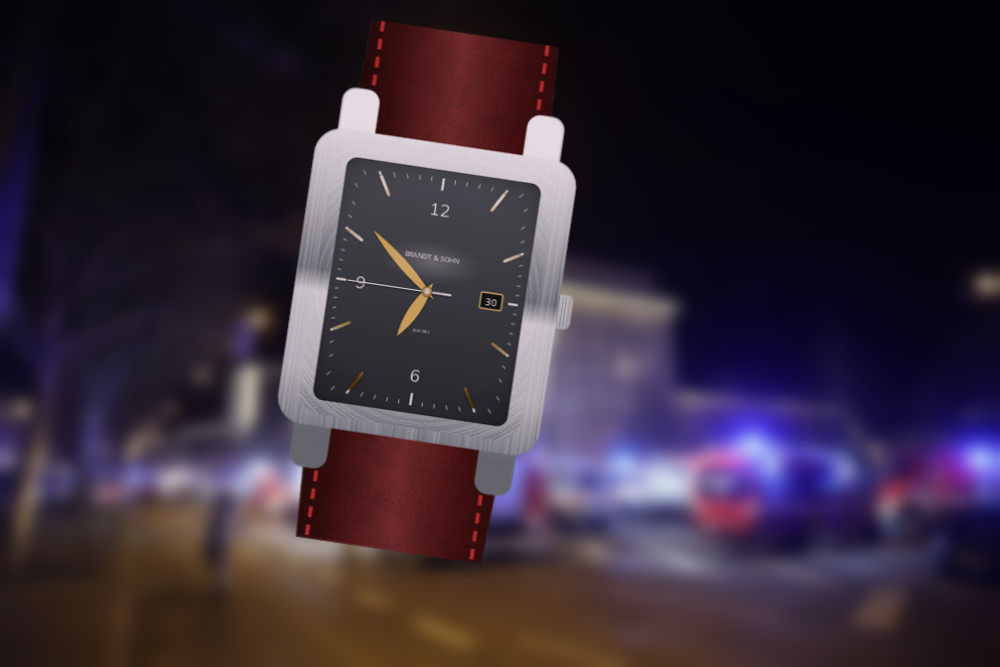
6 h 51 min 45 s
